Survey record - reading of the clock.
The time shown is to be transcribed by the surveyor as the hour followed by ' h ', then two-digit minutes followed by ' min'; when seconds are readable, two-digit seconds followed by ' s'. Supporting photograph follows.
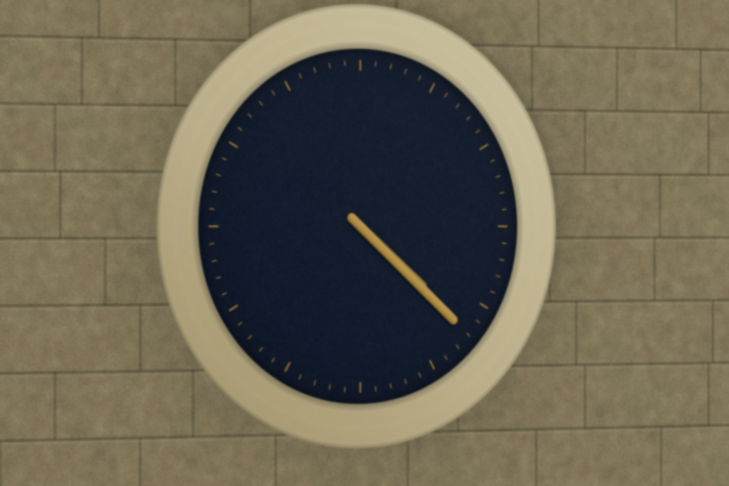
4 h 22 min
